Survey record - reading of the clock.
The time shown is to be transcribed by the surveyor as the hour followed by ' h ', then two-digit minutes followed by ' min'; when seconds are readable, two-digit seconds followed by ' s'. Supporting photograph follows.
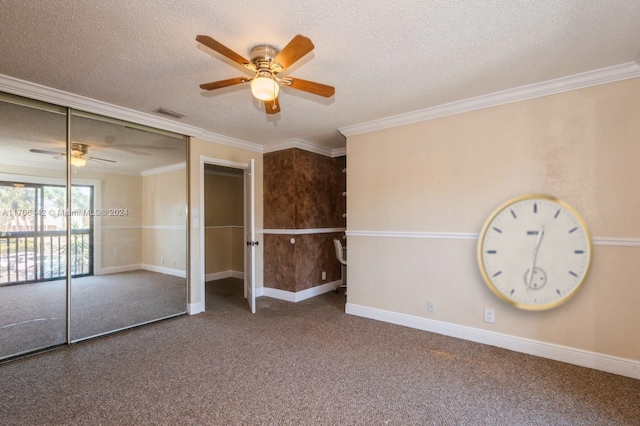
12 h 32 min
